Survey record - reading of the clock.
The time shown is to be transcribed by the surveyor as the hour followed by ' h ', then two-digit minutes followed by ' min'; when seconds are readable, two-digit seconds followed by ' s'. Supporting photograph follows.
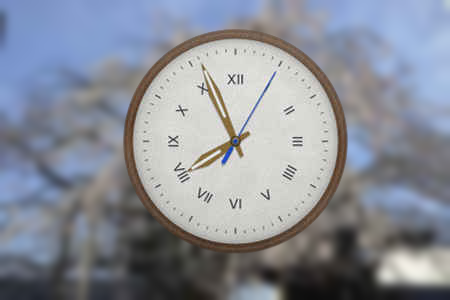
7 h 56 min 05 s
